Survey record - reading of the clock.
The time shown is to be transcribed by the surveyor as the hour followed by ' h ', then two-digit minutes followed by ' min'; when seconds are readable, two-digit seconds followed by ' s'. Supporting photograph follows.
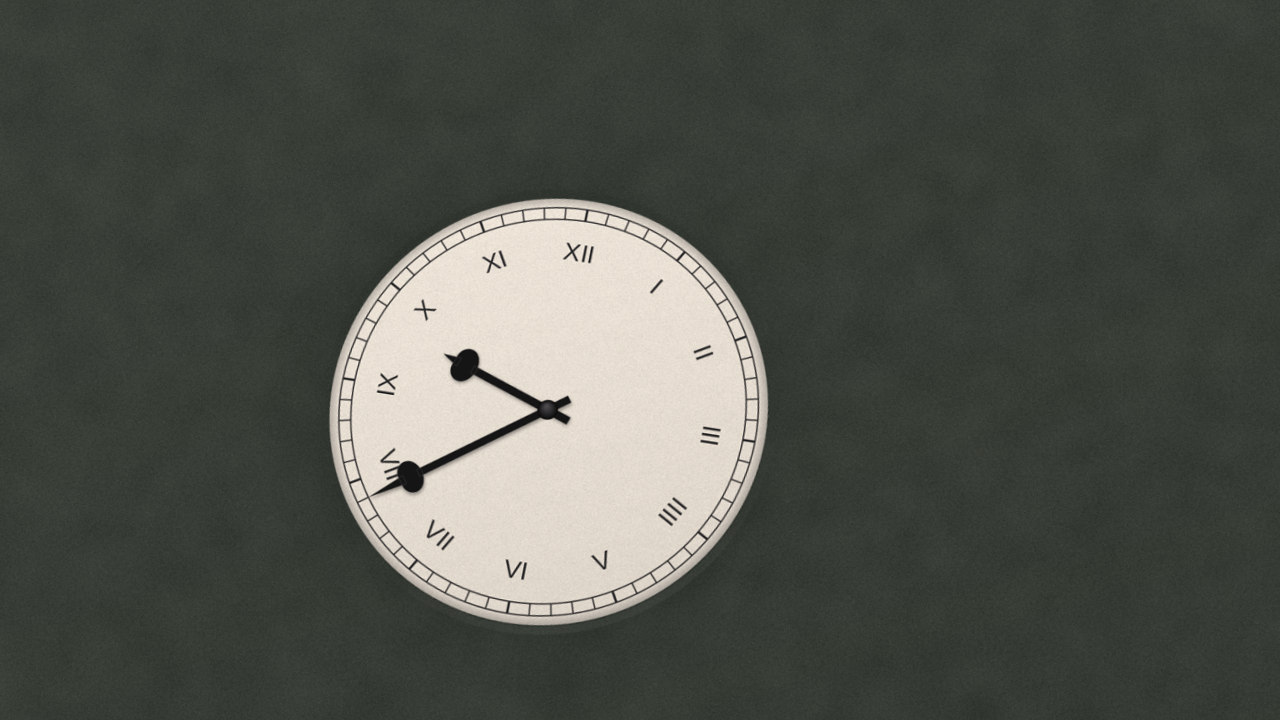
9 h 39 min
